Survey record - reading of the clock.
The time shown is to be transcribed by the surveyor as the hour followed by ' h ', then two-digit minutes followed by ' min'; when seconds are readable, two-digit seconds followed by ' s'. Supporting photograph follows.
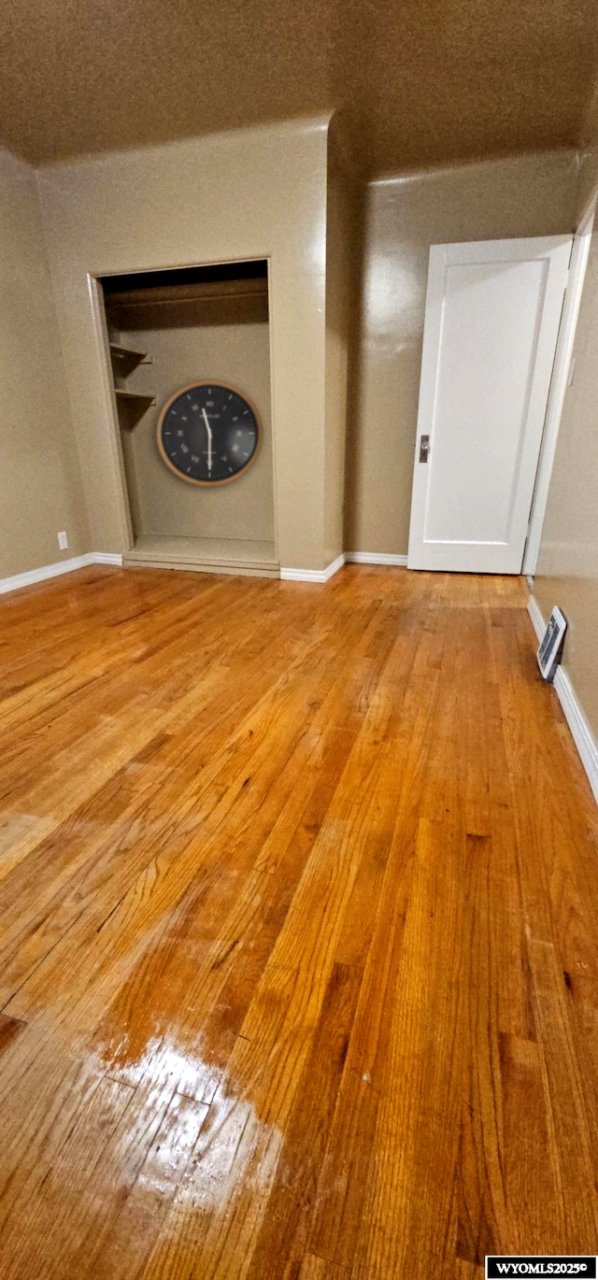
11 h 30 min
